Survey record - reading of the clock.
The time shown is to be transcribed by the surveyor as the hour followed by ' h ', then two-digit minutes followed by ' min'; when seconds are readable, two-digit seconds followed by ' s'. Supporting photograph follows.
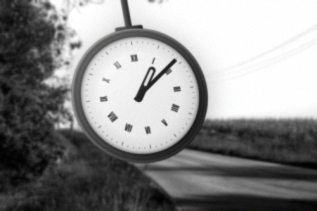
1 h 09 min
